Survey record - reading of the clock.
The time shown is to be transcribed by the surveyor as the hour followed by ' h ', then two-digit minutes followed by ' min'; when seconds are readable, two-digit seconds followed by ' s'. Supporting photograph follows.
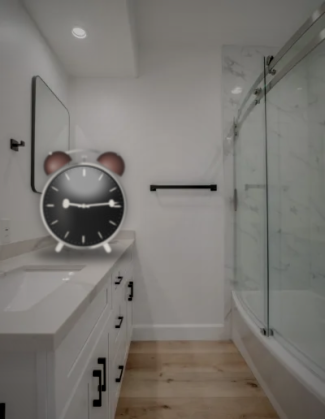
9 h 14 min
